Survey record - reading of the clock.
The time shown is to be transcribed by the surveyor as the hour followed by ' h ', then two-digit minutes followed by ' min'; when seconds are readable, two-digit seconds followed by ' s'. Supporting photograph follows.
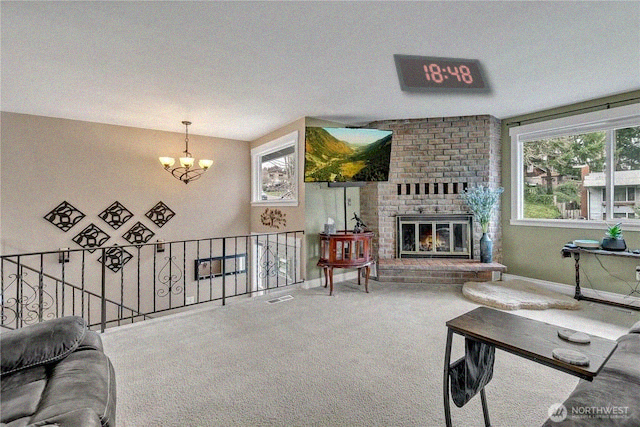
18 h 48 min
